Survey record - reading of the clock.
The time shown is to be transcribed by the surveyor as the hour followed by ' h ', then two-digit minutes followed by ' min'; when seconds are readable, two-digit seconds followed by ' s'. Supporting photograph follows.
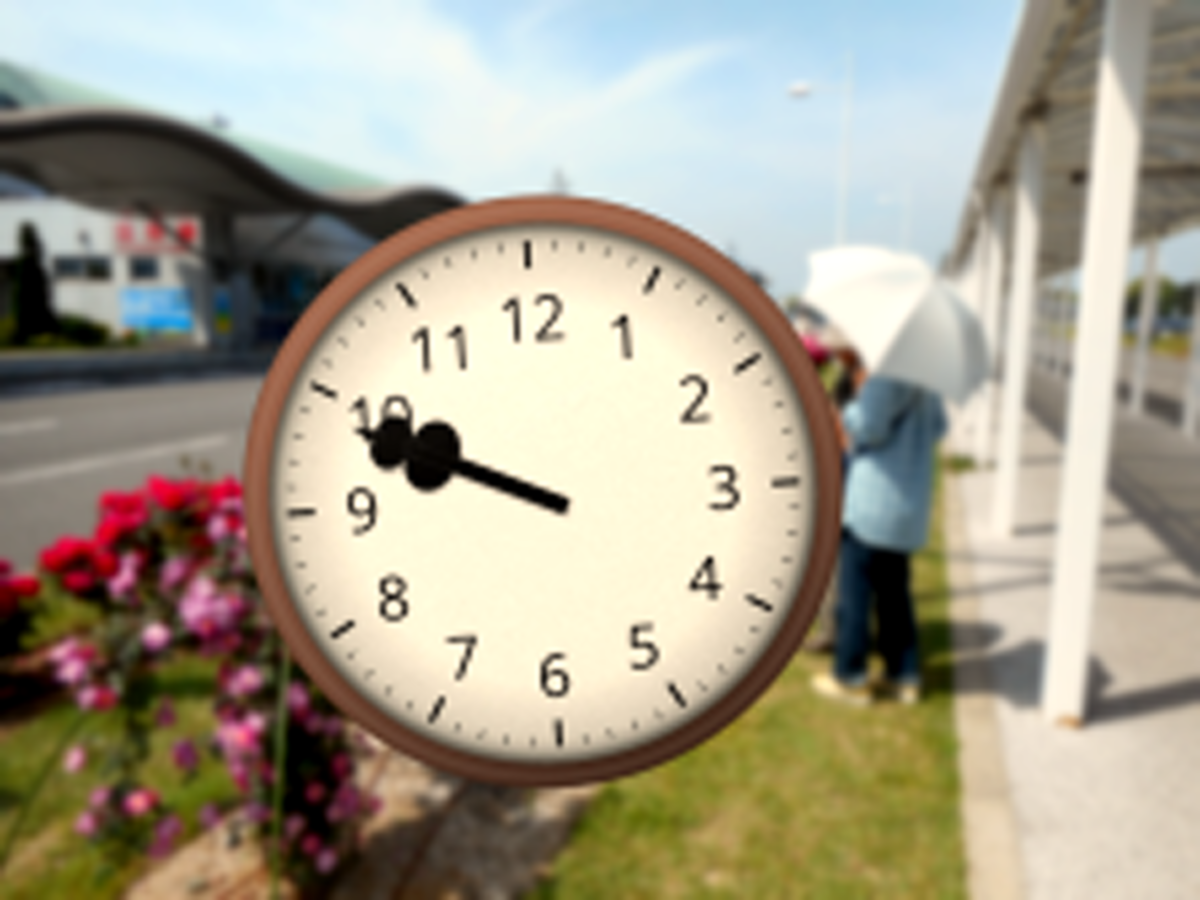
9 h 49 min
